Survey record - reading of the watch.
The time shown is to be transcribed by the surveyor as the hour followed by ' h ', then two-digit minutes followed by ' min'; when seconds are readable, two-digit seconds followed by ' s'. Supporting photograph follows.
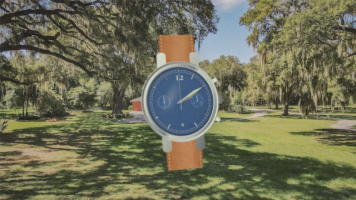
2 h 10 min
